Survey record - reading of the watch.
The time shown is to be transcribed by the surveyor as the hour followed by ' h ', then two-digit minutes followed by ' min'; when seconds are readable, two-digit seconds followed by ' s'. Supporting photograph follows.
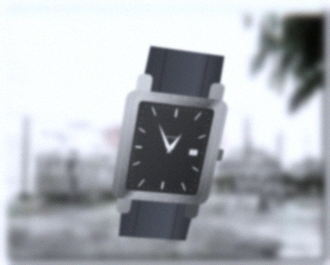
12 h 55 min
